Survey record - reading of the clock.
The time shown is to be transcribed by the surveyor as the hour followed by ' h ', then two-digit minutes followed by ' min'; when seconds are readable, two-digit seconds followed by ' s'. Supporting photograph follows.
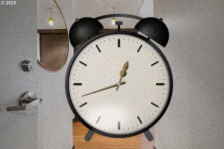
12 h 42 min
